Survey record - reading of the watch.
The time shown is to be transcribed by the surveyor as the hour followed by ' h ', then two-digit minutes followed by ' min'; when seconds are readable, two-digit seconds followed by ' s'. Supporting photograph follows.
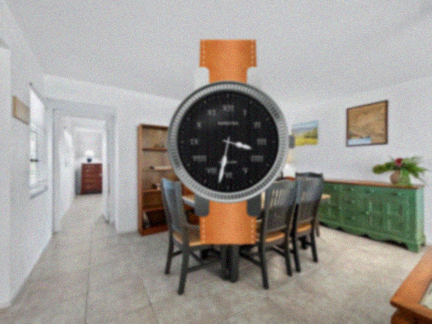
3 h 32 min
